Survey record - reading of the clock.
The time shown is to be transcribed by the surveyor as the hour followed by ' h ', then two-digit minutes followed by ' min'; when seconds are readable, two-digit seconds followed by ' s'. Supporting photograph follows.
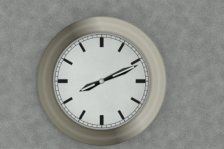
8 h 11 min
